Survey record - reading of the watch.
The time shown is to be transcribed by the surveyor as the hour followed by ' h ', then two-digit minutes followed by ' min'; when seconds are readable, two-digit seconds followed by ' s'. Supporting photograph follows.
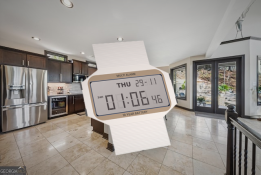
1 h 06 min 46 s
